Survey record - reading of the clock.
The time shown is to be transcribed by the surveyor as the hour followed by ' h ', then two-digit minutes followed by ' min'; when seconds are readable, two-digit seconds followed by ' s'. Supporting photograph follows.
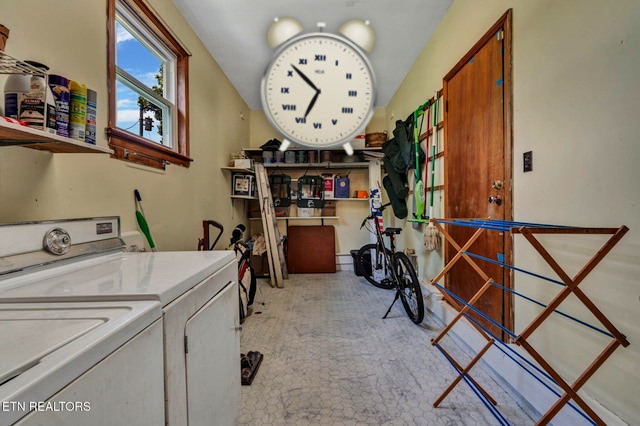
6 h 52 min
